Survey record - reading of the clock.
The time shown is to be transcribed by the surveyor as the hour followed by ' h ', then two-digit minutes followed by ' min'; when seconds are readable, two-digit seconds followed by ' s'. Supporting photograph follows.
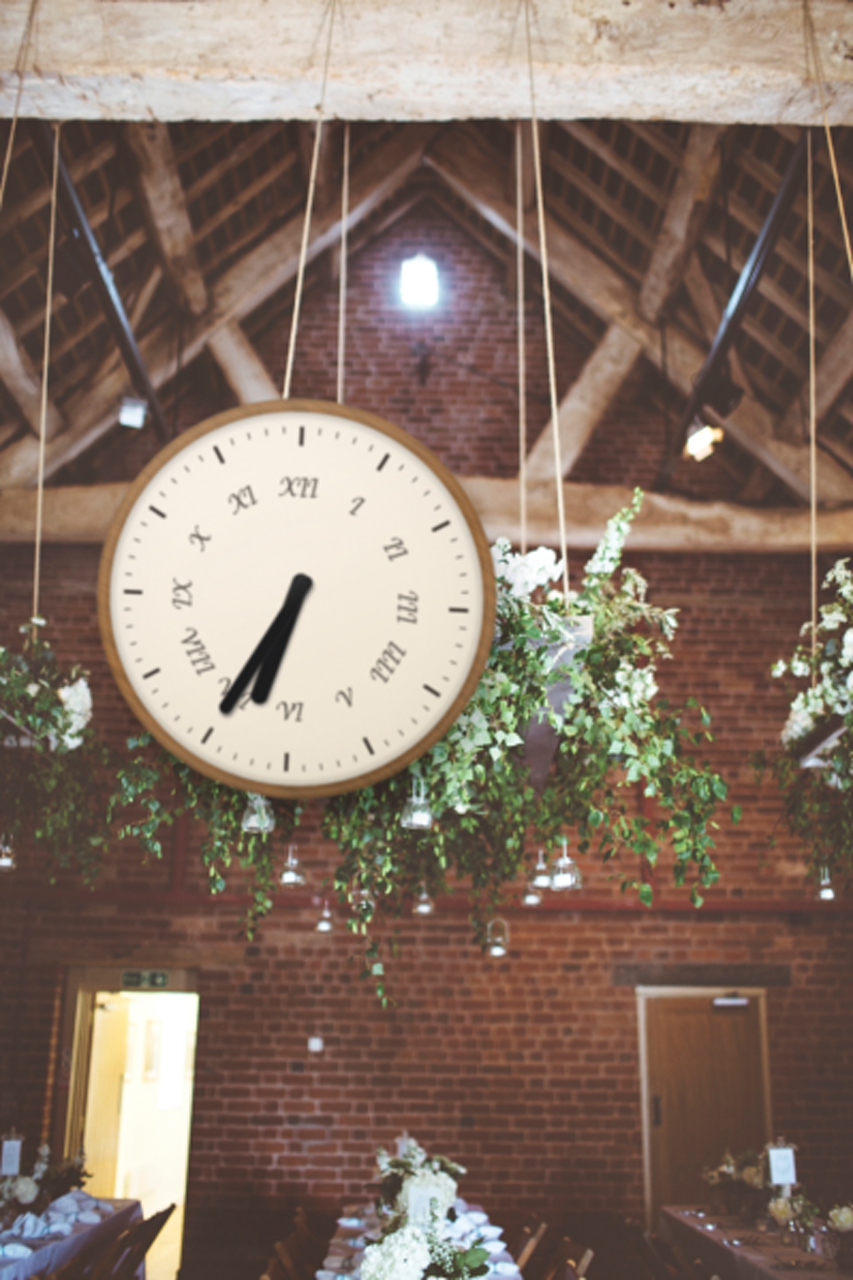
6 h 35 min
